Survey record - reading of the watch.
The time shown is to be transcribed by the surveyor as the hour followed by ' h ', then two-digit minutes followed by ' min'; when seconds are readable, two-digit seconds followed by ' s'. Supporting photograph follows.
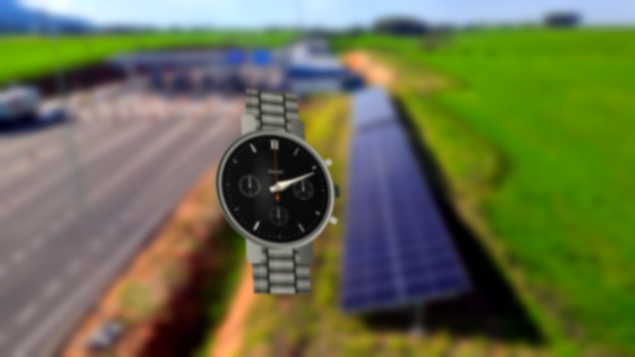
2 h 11 min
